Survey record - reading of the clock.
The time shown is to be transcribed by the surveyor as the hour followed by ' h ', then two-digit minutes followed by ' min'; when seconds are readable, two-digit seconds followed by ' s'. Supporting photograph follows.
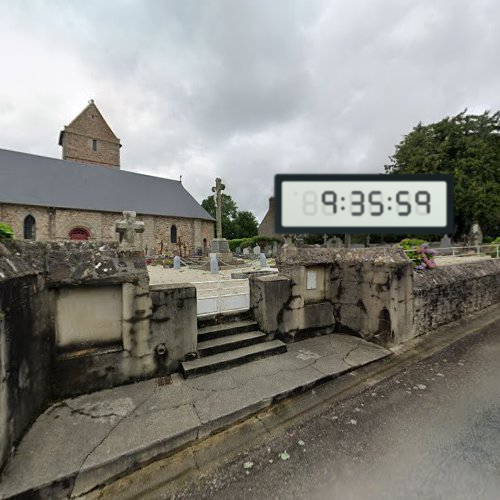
9 h 35 min 59 s
